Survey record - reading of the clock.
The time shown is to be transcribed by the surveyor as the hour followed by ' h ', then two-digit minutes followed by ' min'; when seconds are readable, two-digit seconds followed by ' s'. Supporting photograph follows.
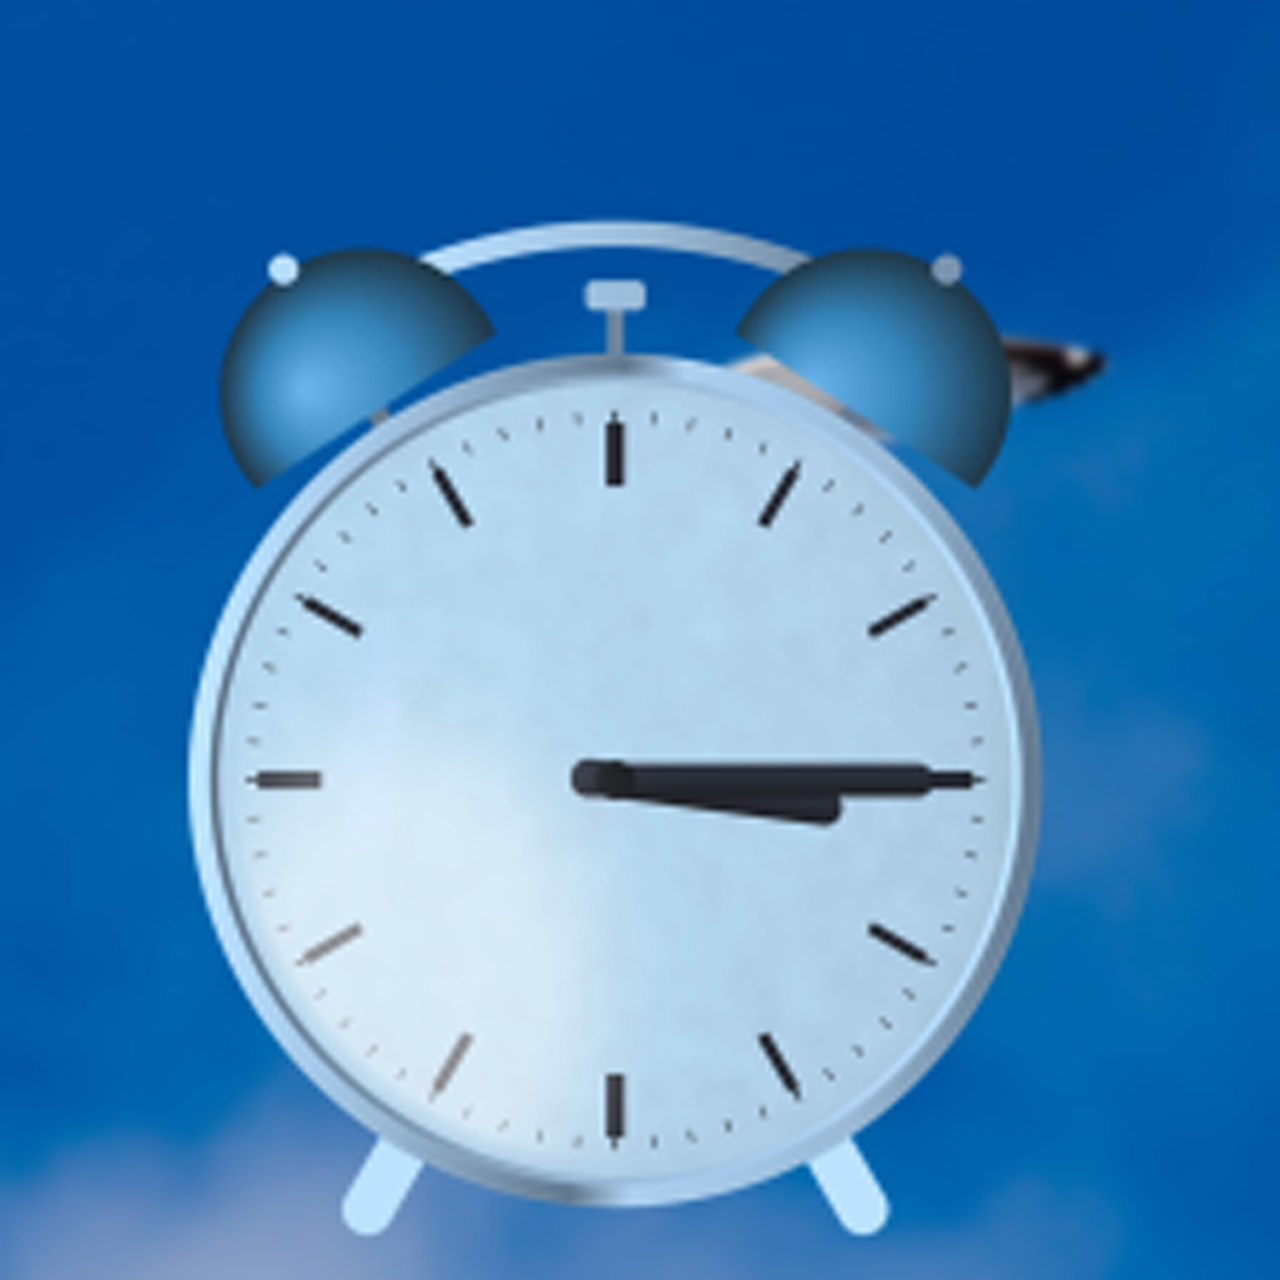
3 h 15 min
